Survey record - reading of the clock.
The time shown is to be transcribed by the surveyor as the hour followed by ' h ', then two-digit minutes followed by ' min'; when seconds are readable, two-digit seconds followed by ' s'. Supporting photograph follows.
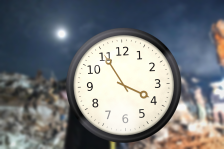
3 h 55 min
